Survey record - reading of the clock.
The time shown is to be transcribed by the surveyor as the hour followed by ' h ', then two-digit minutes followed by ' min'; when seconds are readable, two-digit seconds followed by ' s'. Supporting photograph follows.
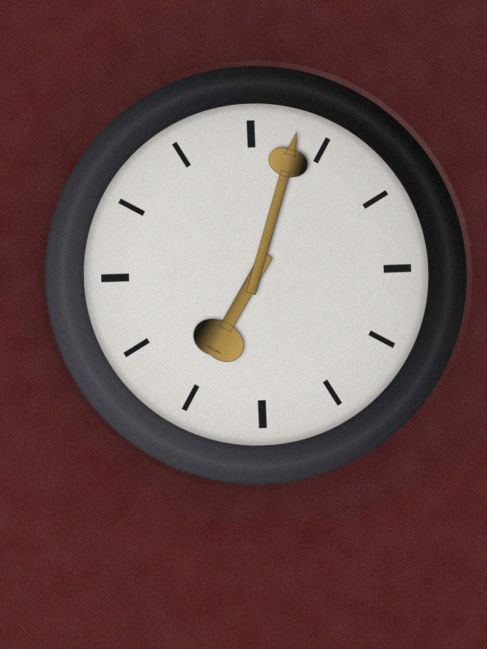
7 h 03 min
